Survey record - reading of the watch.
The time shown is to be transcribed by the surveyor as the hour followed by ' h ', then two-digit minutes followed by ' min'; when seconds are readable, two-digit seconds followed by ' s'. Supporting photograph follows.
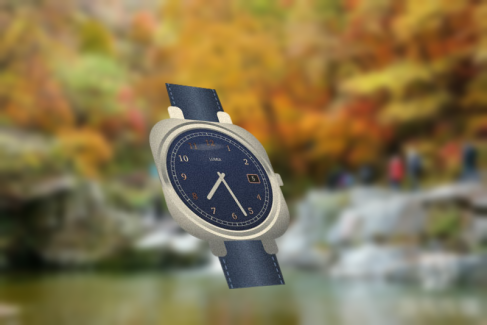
7 h 27 min
